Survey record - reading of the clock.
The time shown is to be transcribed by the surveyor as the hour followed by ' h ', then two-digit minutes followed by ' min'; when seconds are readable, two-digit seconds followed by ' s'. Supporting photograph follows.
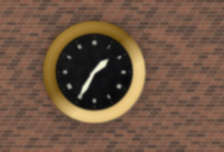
1 h 35 min
